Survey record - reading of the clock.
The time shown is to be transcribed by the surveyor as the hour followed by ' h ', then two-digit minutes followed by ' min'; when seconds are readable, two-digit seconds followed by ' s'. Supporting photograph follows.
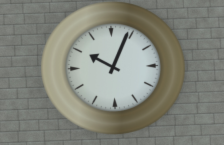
10 h 04 min
